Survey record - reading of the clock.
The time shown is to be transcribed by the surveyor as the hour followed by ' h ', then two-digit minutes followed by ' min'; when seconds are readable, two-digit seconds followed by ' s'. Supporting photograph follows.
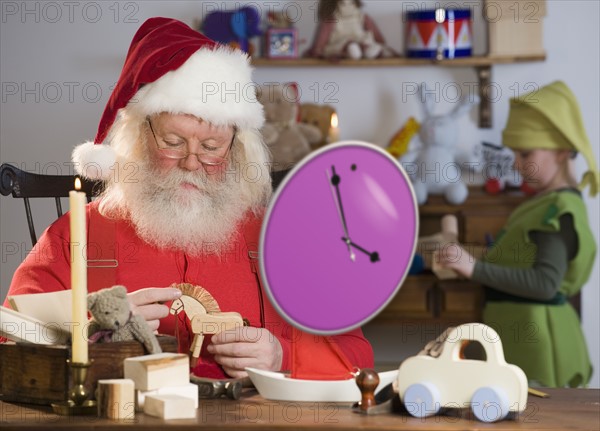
3 h 56 min 56 s
